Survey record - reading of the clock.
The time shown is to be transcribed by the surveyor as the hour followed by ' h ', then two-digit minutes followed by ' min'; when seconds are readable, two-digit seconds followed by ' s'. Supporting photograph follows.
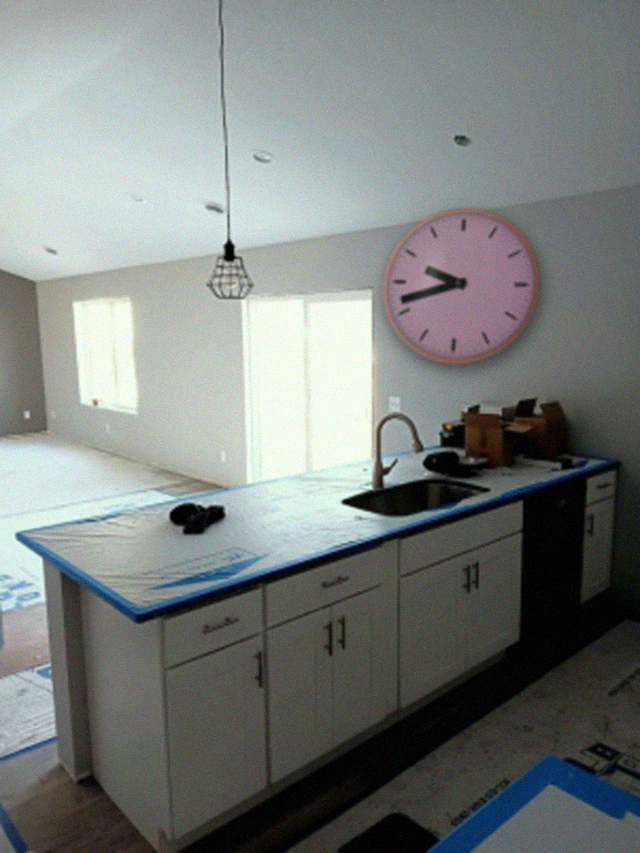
9 h 42 min
